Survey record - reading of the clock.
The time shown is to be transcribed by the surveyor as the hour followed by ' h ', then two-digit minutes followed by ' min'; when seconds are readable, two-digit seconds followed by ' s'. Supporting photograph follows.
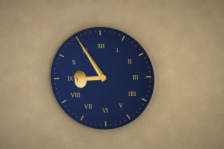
8 h 55 min
